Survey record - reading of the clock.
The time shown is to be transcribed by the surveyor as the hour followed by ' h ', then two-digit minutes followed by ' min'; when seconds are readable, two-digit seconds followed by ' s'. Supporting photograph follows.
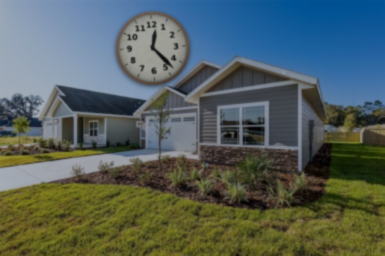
12 h 23 min
